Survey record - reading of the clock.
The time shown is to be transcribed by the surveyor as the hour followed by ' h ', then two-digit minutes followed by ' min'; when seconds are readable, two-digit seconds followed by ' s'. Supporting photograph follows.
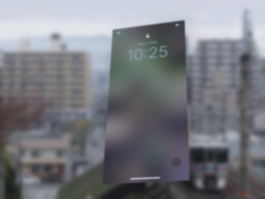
10 h 25 min
